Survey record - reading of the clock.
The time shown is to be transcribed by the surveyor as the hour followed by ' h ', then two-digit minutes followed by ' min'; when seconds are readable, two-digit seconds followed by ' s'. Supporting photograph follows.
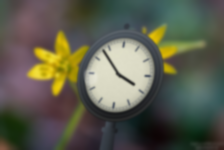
3 h 53 min
